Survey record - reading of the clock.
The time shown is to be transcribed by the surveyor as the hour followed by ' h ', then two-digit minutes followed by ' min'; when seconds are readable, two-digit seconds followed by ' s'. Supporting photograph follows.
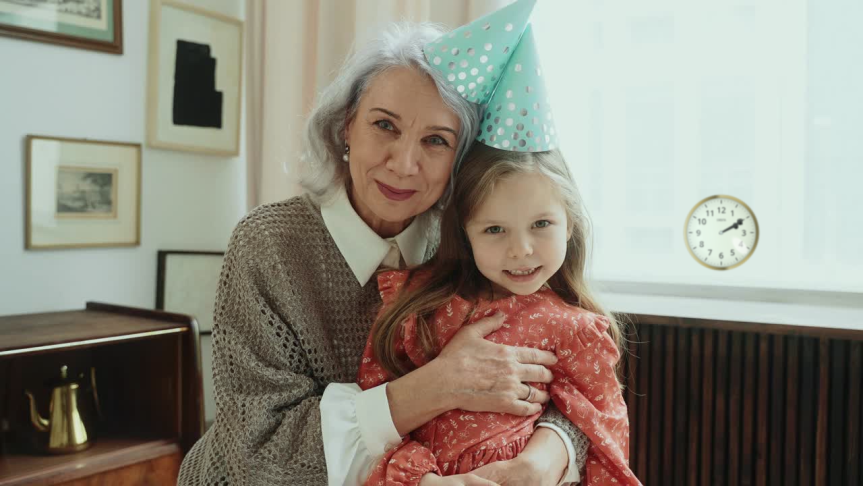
2 h 10 min
